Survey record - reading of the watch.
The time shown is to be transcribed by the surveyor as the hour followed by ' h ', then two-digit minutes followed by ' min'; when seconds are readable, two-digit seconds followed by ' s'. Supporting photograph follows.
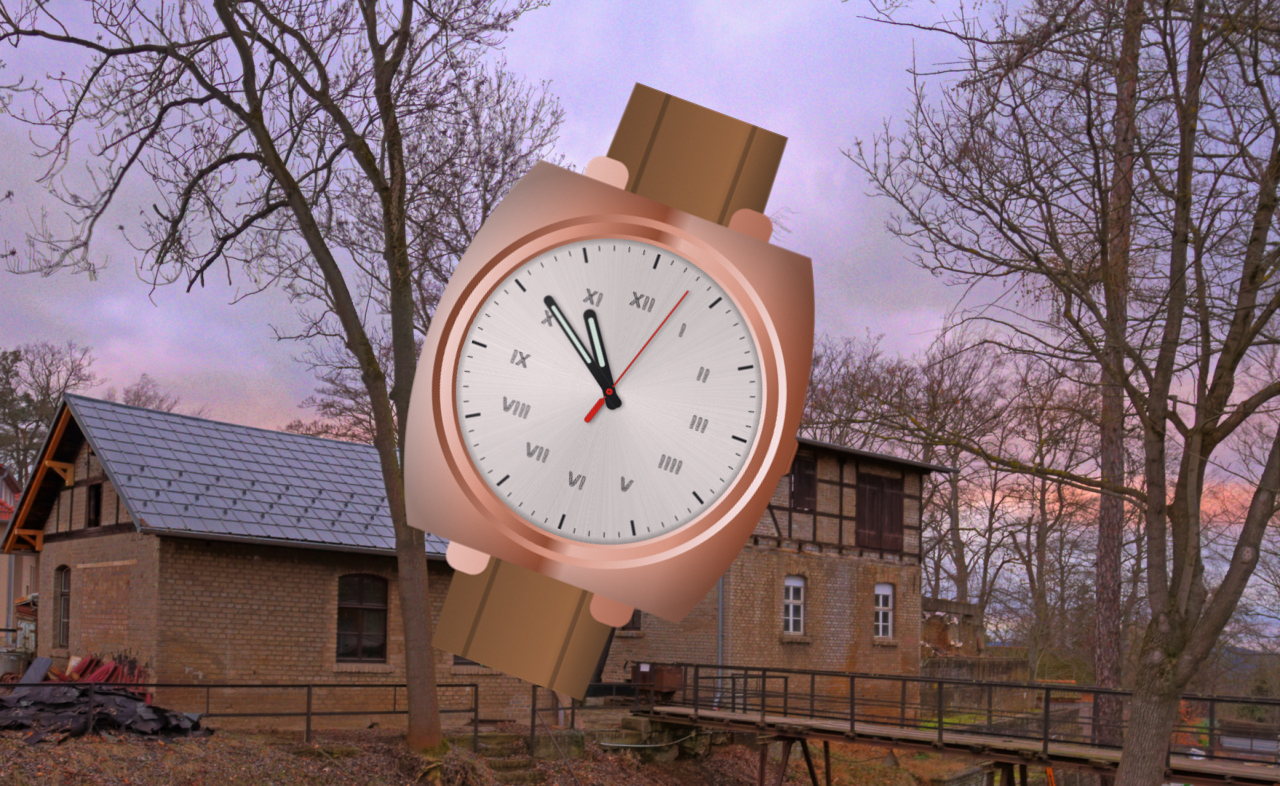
10 h 51 min 03 s
